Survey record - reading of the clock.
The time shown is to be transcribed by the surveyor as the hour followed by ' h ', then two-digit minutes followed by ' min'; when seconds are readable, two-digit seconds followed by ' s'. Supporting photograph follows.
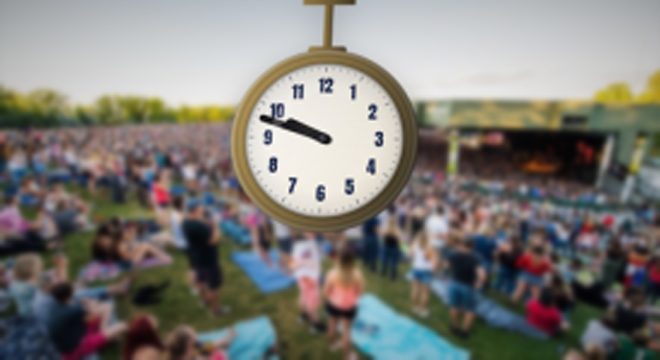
9 h 48 min
